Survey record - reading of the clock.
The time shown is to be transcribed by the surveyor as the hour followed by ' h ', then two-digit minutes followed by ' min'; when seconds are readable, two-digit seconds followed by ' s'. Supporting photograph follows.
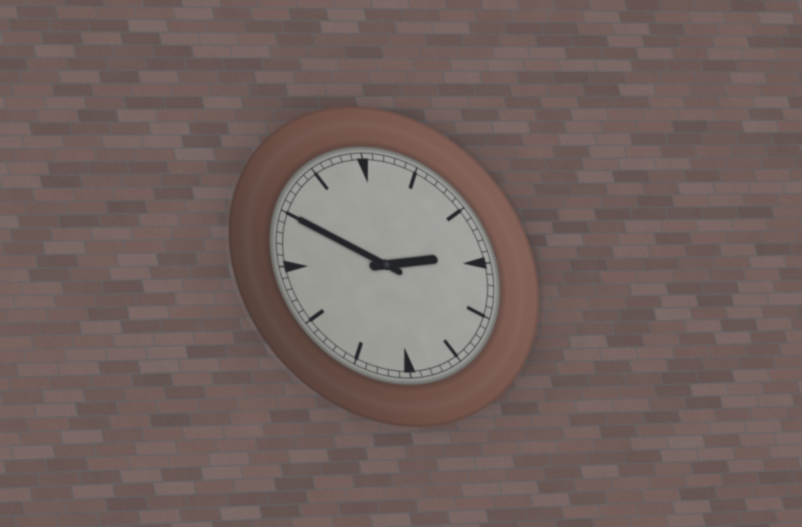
2 h 50 min
